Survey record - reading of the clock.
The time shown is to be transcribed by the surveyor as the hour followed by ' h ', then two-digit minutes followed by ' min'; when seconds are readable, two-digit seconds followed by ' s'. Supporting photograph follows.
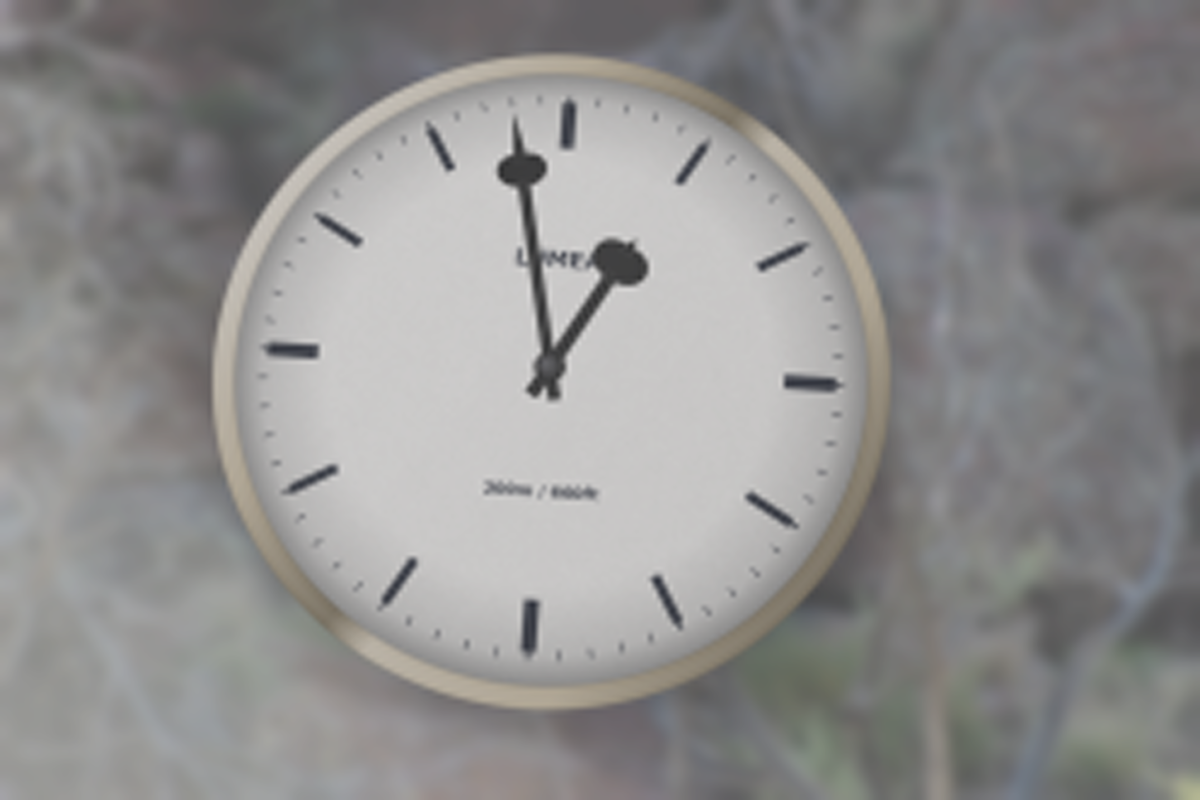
12 h 58 min
